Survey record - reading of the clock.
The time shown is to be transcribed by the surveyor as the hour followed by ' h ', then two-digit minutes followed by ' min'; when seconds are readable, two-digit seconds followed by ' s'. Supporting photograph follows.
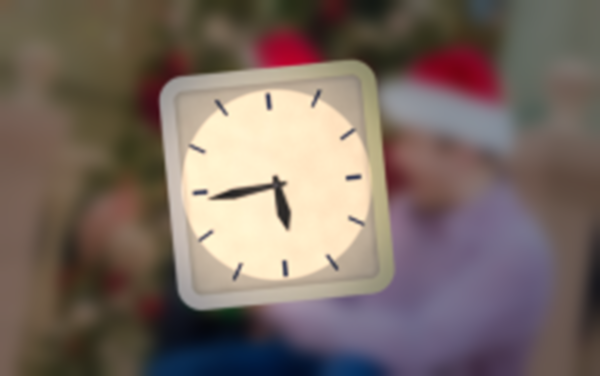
5 h 44 min
